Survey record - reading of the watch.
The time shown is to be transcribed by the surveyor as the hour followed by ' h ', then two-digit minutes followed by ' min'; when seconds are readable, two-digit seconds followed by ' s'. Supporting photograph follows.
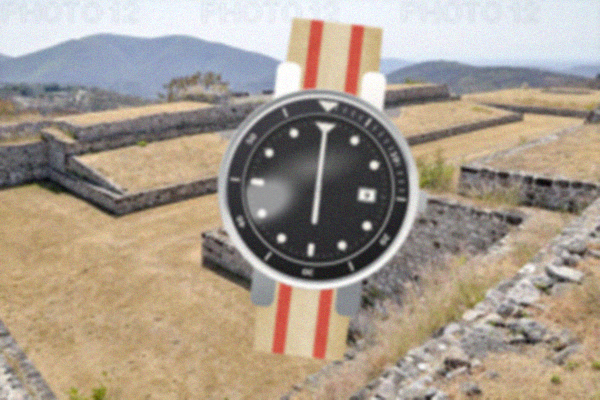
6 h 00 min
